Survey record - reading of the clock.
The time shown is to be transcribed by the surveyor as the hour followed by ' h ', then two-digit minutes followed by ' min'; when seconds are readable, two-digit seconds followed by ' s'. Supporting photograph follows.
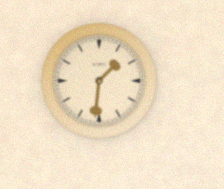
1 h 31 min
